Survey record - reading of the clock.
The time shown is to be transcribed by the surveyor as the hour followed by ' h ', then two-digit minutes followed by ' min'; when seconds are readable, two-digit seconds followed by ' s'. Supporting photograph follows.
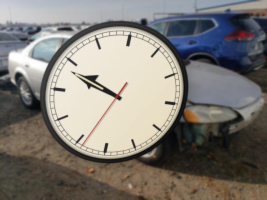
9 h 48 min 34 s
